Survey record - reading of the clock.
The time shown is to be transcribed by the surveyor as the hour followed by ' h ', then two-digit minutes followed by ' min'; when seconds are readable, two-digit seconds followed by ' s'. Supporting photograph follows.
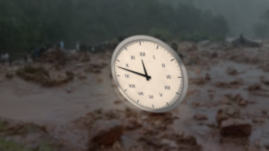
11 h 48 min
